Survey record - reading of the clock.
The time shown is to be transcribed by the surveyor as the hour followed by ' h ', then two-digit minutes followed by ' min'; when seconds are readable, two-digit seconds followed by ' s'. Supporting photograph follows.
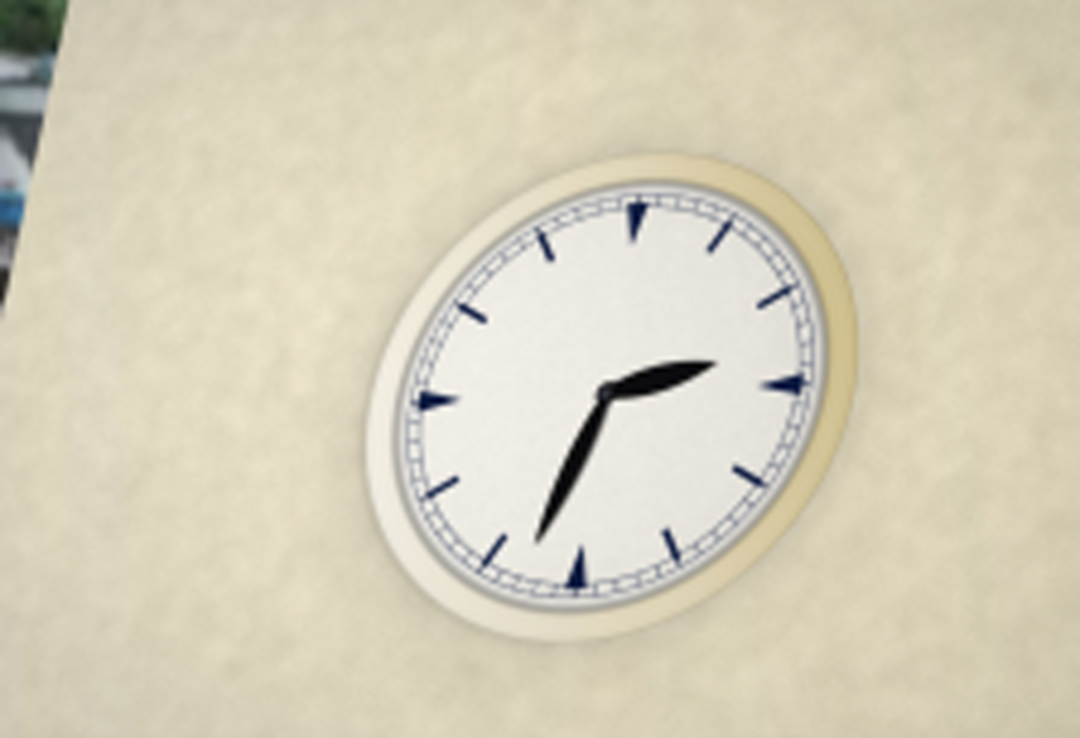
2 h 33 min
